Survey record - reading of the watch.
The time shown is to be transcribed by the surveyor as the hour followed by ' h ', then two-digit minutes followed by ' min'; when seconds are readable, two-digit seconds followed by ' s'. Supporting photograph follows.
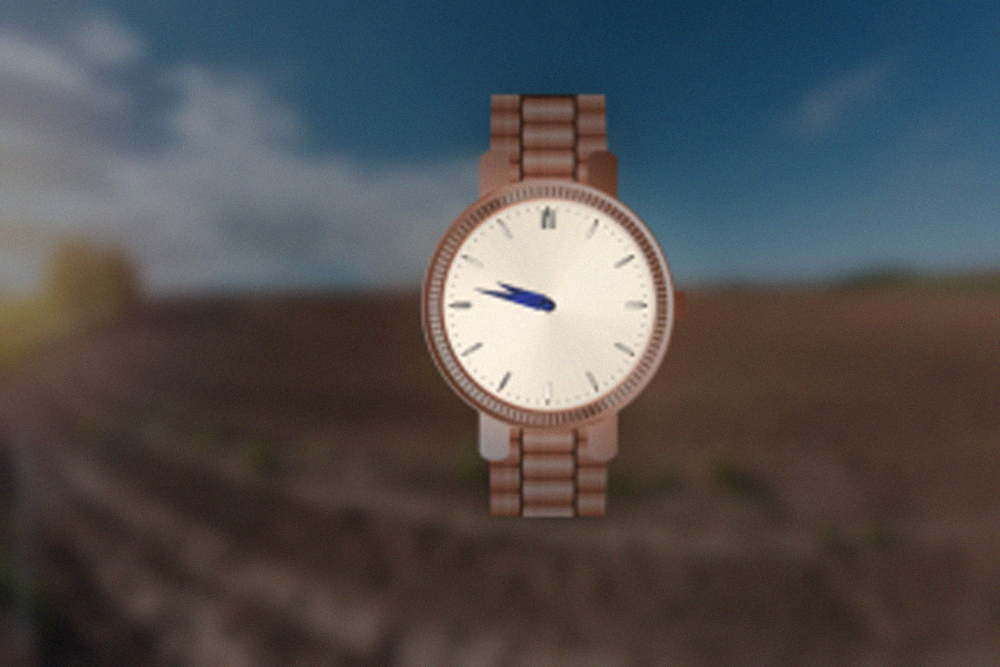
9 h 47 min
